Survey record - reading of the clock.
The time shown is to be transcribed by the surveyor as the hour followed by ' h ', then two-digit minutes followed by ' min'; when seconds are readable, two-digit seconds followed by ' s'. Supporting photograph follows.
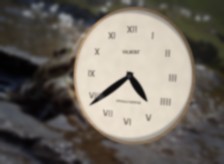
4 h 39 min
